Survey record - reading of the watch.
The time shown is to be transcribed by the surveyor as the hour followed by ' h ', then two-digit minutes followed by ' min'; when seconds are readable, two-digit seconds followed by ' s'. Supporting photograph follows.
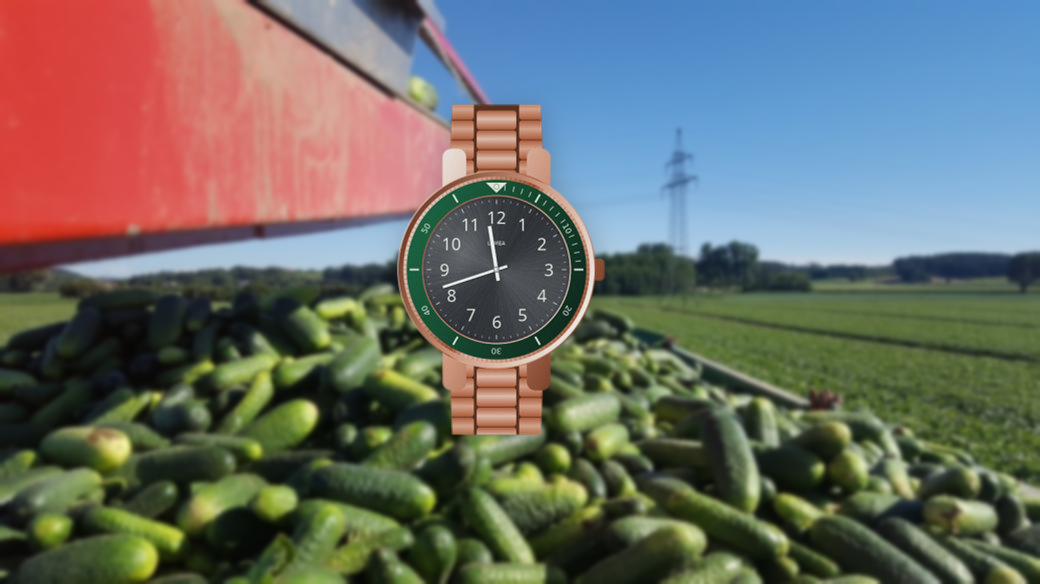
11 h 42 min
